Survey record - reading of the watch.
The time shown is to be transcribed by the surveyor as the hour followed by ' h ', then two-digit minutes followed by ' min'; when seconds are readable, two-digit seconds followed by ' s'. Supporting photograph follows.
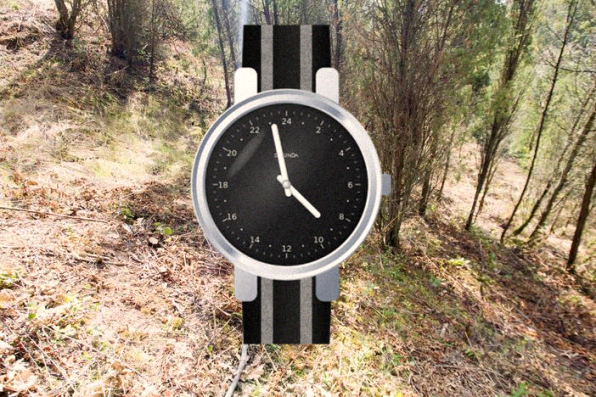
8 h 58 min
